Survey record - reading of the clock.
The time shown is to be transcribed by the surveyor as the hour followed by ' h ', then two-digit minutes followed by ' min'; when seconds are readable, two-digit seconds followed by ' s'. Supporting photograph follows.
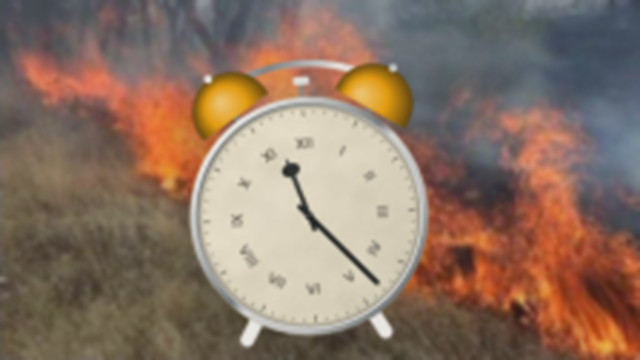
11 h 23 min
